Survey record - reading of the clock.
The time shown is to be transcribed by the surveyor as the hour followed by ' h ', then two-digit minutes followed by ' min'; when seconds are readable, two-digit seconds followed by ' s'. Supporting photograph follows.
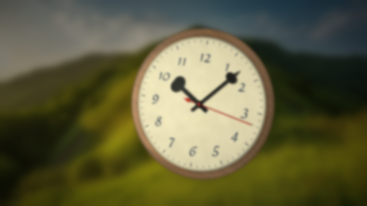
10 h 07 min 17 s
